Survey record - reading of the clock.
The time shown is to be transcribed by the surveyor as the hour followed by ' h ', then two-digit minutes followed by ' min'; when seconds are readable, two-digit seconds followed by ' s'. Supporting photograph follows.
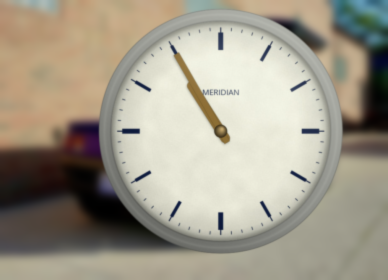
10 h 55 min
